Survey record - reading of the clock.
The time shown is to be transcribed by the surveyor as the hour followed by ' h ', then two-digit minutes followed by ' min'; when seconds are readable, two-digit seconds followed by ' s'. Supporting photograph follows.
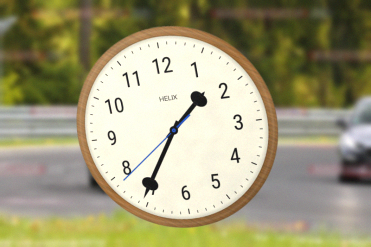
1 h 35 min 39 s
